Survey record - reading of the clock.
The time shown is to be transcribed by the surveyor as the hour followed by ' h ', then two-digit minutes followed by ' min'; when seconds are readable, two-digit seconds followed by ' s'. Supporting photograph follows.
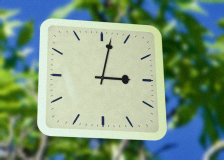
3 h 02 min
